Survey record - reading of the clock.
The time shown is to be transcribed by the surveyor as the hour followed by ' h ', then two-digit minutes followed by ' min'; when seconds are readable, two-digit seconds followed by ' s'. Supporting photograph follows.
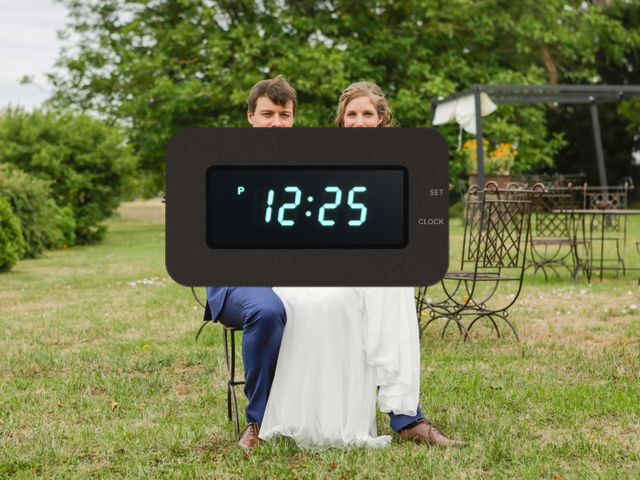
12 h 25 min
